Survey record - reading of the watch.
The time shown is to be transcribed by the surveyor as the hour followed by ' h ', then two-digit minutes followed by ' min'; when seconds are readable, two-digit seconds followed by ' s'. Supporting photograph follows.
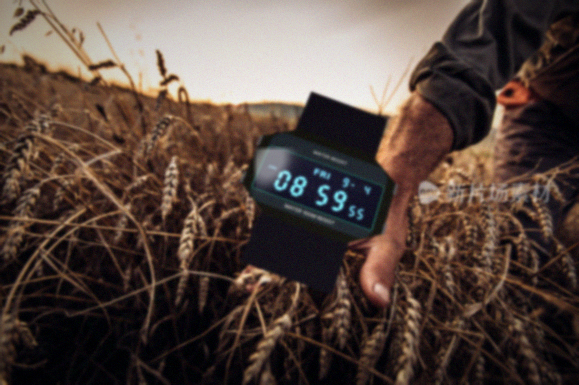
8 h 59 min
